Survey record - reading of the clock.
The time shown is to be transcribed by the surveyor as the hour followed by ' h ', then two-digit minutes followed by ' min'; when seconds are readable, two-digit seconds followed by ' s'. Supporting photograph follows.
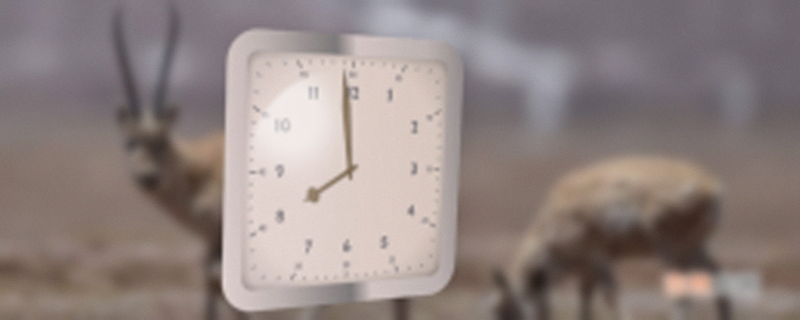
7 h 59 min
